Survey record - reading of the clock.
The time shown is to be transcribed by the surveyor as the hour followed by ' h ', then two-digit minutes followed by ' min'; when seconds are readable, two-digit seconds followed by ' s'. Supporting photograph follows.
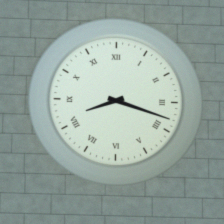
8 h 18 min
